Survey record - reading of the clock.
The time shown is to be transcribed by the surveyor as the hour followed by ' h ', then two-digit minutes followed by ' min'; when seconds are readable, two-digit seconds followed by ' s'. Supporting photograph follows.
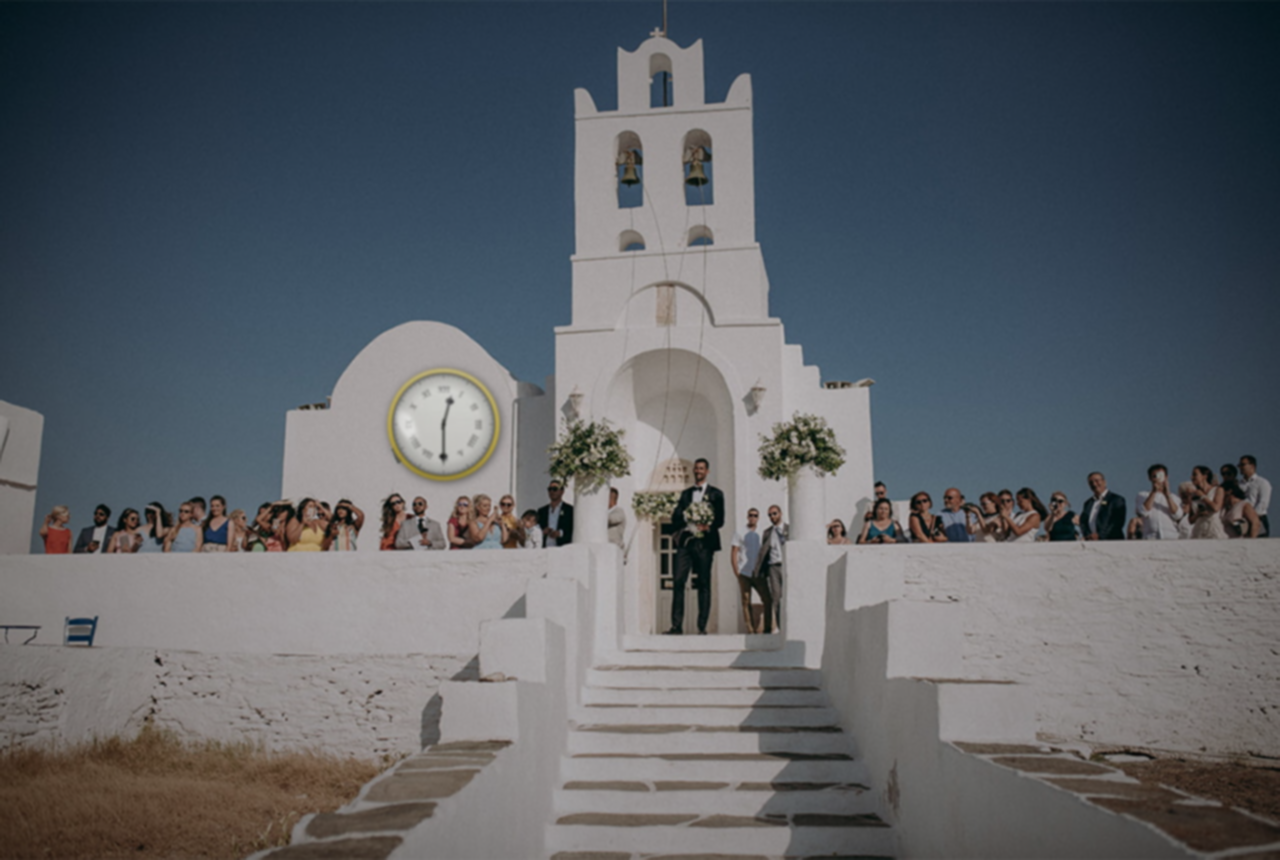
12 h 30 min
